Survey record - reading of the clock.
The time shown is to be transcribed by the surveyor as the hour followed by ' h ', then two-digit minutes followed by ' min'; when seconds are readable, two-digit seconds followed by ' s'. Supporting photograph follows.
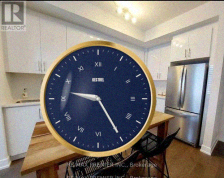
9 h 25 min
